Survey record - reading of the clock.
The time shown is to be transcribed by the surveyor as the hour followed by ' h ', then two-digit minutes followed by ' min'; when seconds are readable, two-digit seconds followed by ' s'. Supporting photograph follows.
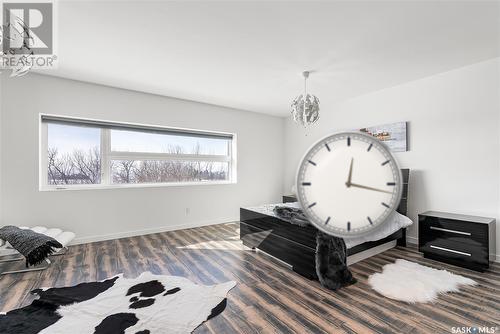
12 h 17 min
